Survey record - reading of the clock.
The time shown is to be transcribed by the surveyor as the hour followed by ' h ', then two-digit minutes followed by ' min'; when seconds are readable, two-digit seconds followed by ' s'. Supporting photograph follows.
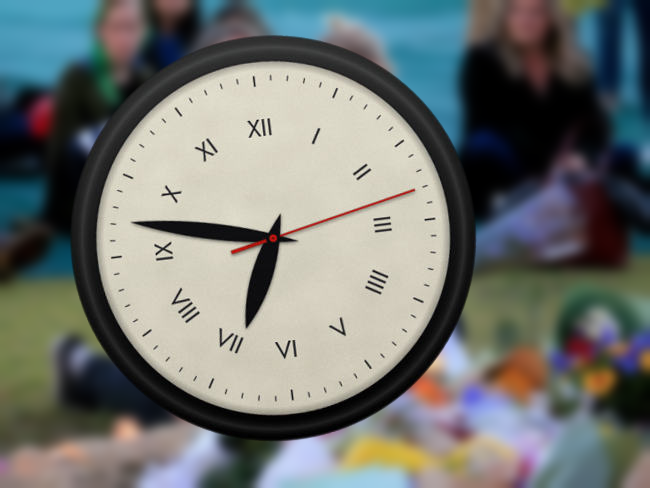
6 h 47 min 13 s
